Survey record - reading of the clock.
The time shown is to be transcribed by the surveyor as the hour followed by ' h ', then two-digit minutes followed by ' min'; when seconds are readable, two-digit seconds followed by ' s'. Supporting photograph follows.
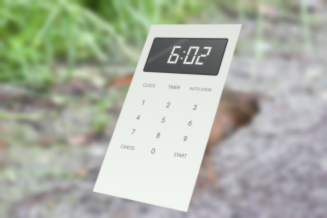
6 h 02 min
